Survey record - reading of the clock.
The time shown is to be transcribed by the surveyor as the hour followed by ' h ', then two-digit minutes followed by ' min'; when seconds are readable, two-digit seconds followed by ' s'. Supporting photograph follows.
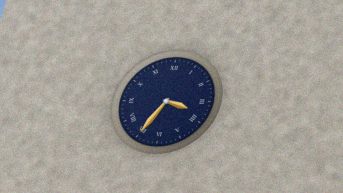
3 h 35 min
